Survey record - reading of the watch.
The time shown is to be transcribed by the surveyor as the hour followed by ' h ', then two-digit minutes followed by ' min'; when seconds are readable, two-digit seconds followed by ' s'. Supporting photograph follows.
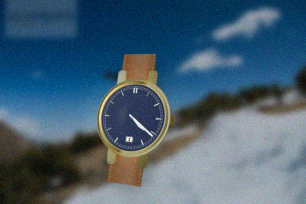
4 h 21 min
